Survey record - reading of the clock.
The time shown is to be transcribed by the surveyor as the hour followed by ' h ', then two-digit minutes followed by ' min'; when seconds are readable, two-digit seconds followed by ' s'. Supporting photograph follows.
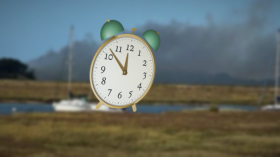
11 h 52 min
